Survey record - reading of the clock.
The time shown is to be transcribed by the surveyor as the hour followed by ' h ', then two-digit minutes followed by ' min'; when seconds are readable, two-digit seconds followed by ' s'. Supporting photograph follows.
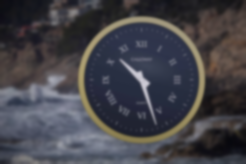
10 h 27 min
